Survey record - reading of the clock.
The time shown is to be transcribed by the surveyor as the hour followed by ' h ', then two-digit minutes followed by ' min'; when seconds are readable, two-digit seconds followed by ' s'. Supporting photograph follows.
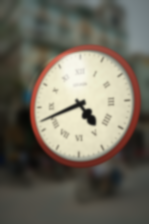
4 h 42 min
